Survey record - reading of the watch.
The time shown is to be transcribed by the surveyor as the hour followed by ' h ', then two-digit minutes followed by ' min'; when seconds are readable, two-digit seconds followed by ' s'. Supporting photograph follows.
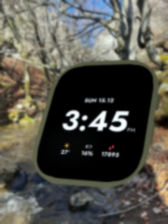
3 h 45 min
